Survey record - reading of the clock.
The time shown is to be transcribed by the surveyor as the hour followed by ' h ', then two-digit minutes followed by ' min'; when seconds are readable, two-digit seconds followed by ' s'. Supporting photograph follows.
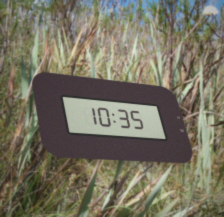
10 h 35 min
